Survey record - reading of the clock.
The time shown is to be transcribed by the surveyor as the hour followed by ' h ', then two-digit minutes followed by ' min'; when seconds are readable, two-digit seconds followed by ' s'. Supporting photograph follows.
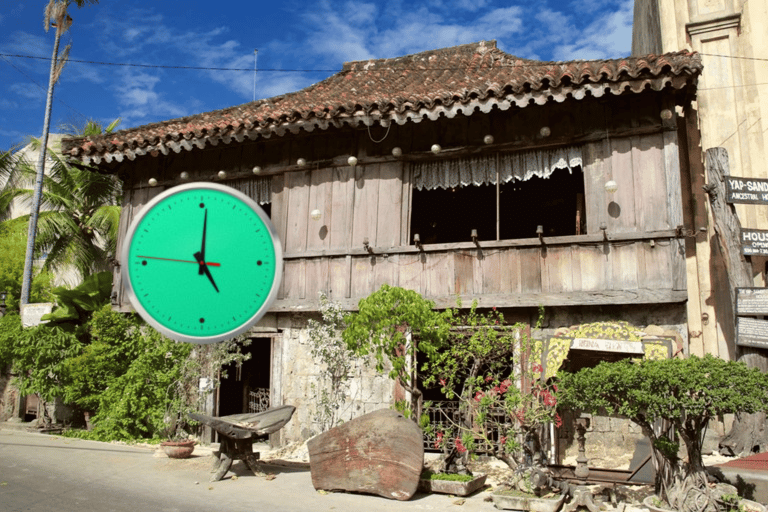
5 h 00 min 46 s
